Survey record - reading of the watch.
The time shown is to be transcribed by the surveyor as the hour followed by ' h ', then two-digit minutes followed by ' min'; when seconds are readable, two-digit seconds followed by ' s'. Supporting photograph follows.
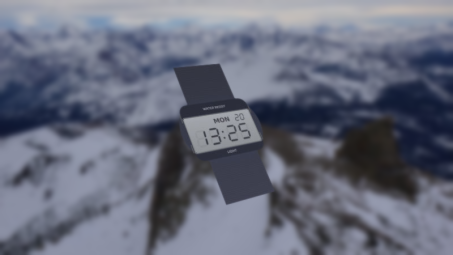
13 h 25 min
